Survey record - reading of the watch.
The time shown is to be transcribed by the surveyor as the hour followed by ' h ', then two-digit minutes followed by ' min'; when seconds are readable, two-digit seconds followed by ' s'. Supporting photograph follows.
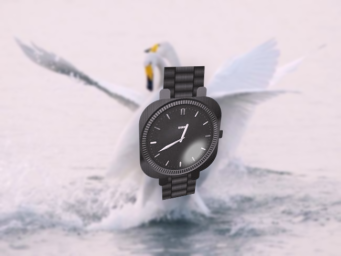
12 h 41 min
